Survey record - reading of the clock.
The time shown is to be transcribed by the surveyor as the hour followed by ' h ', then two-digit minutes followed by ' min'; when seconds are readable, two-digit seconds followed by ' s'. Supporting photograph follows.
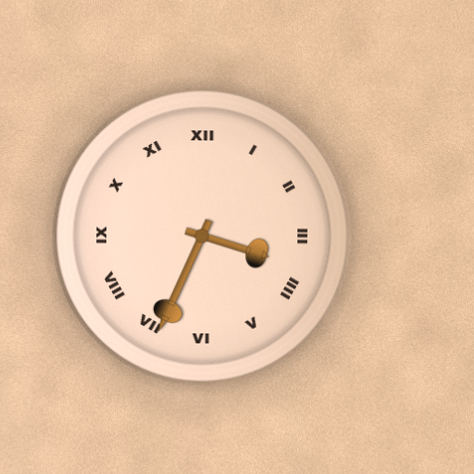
3 h 34 min
